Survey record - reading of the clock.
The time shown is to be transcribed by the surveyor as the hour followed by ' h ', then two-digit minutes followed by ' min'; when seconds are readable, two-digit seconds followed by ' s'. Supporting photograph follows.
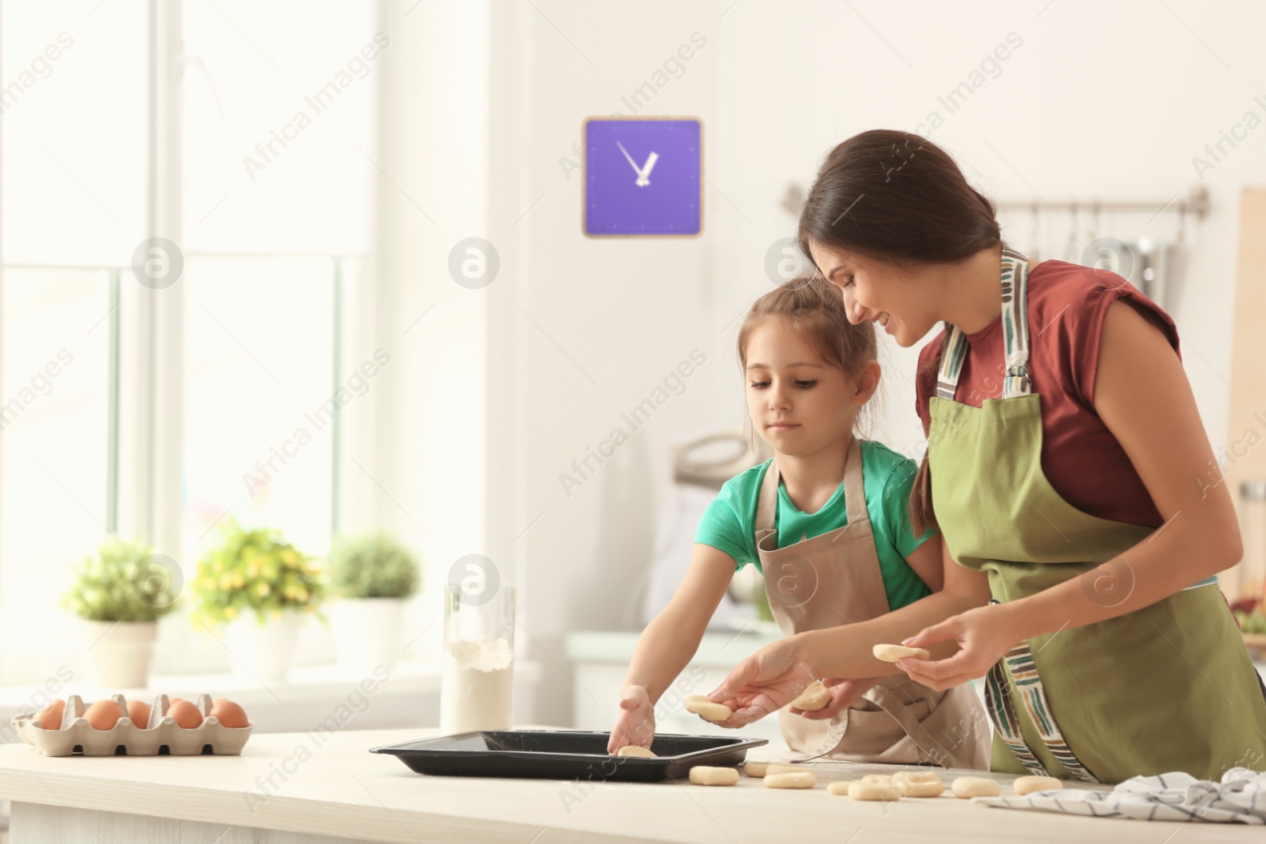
12 h 54 min
